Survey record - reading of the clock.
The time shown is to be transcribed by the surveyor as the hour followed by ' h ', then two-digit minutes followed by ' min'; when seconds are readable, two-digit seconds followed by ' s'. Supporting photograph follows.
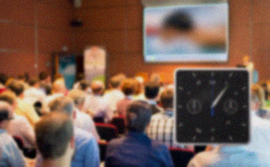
1 h 06 min
